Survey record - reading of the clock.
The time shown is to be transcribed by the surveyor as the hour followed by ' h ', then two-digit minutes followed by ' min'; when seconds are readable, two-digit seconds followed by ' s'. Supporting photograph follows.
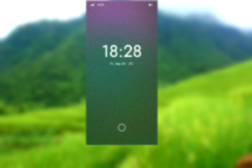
18 h 28 min
